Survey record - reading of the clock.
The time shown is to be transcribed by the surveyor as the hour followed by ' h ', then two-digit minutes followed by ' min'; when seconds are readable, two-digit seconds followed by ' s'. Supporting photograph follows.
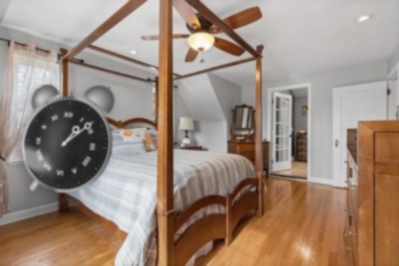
1 h 08 min
